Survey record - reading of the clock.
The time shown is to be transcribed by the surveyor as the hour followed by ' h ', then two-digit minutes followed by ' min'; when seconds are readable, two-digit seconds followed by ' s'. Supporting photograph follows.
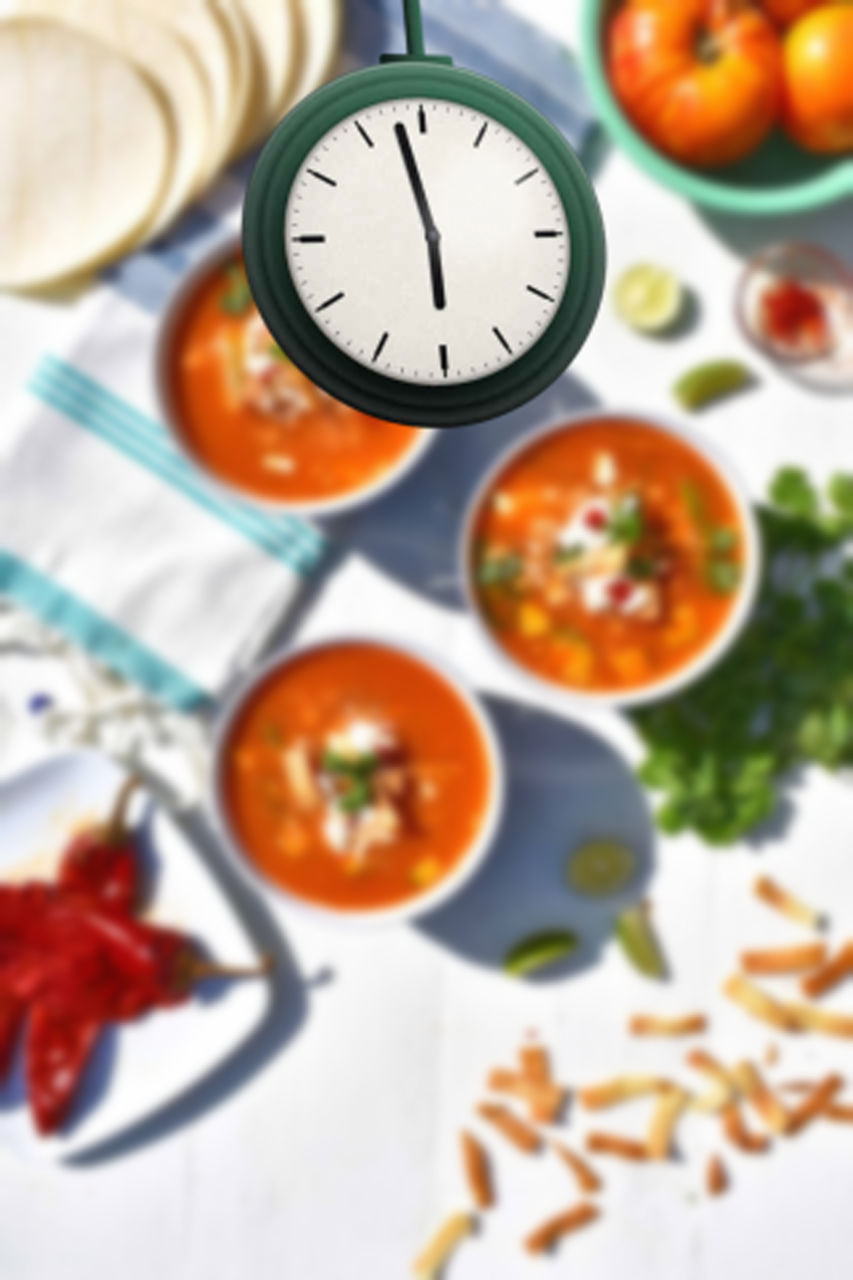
5 h 58 min
